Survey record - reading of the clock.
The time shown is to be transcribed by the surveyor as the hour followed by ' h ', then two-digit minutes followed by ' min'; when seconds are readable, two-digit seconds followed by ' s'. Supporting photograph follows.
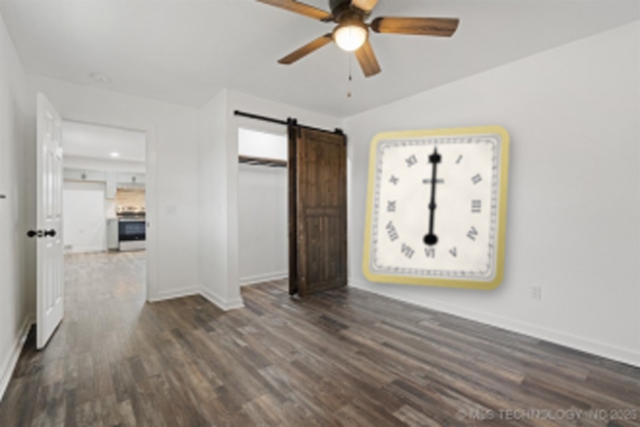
6 h 00 min
